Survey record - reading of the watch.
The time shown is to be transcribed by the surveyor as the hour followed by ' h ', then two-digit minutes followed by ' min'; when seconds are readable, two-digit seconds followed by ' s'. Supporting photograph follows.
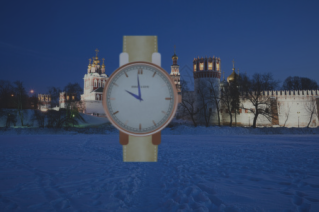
9 h 59 min
